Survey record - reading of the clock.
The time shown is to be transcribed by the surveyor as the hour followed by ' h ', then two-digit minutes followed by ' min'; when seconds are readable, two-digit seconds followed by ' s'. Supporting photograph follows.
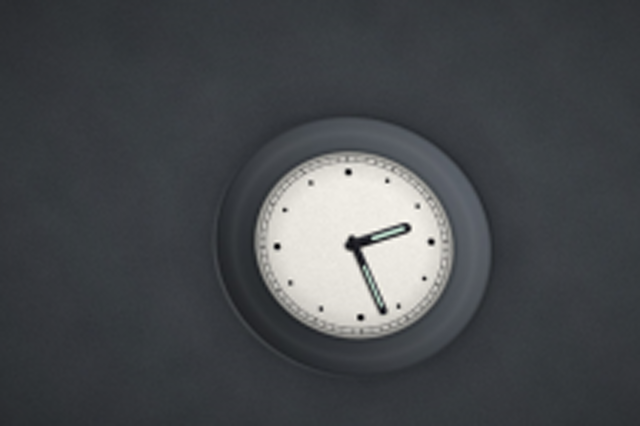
2 h 27 min
